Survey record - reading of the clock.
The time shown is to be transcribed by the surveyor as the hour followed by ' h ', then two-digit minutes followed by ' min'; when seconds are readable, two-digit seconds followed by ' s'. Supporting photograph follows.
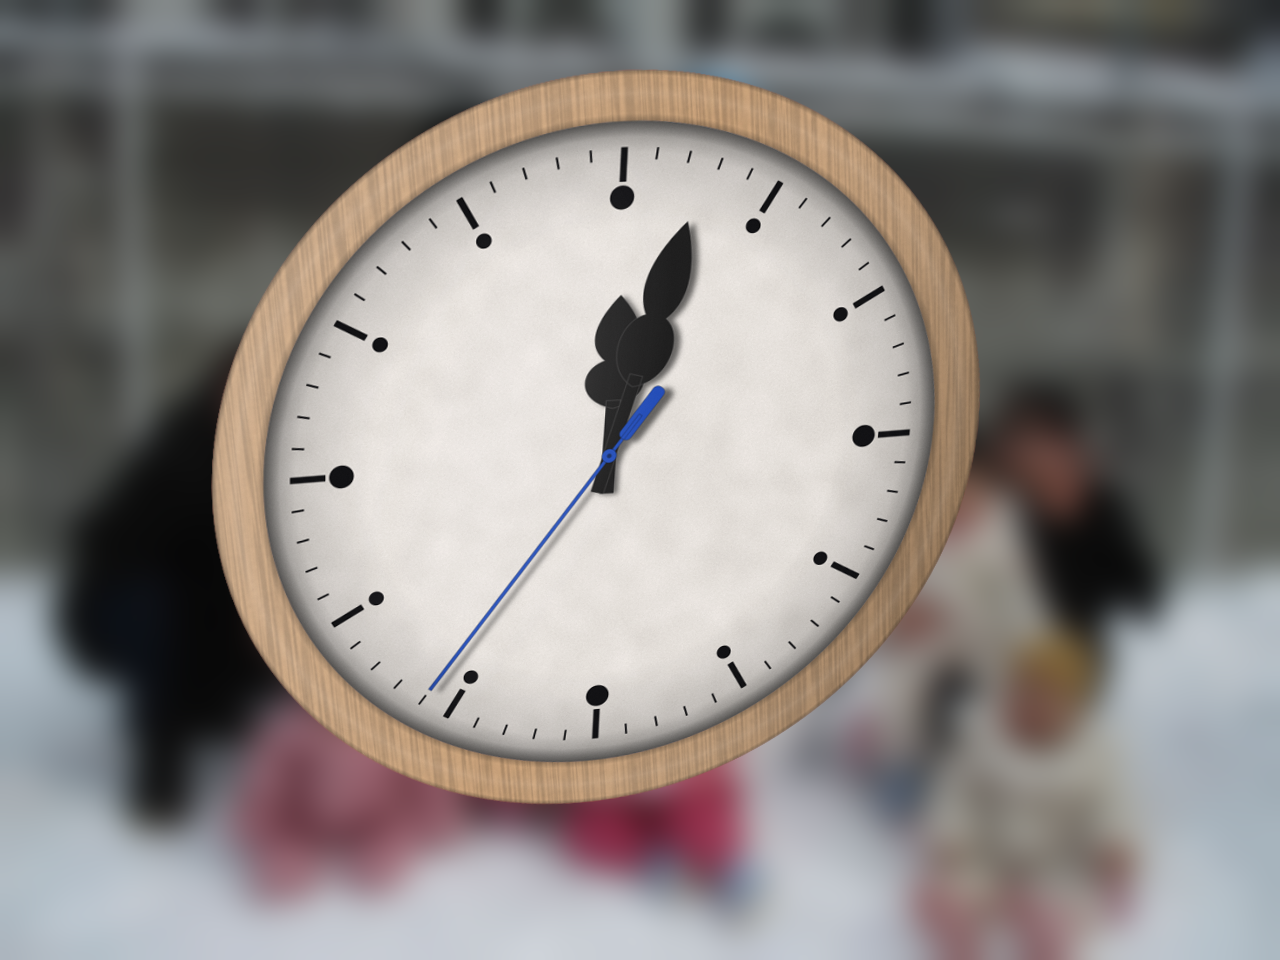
12 h 02 min 36 s
